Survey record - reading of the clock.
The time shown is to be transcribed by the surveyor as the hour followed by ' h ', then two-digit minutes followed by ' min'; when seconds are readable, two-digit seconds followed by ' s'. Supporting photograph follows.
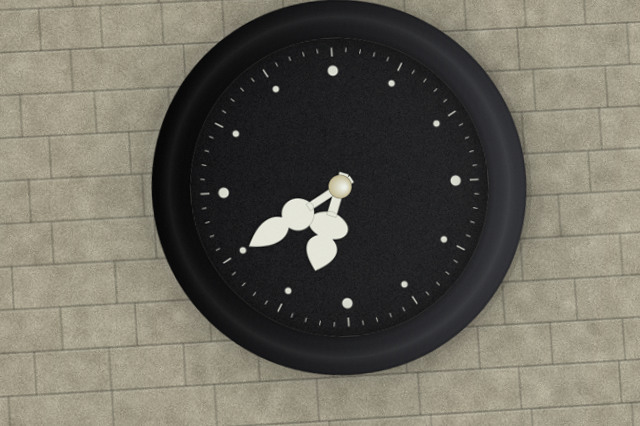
6 h 40 min
